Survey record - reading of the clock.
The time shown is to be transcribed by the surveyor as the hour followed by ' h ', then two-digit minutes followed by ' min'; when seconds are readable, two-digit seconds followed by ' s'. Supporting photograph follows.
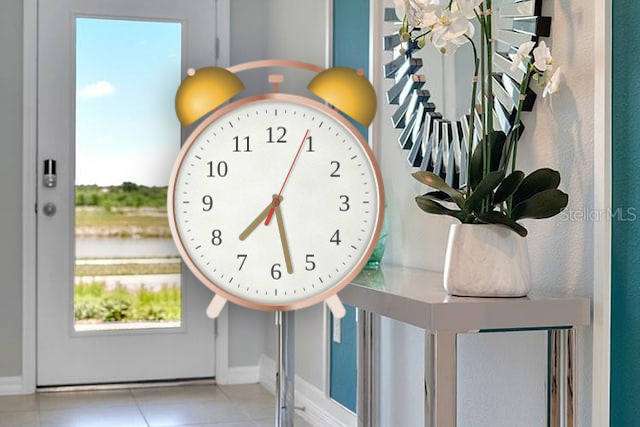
7 h 28 min 04 s
